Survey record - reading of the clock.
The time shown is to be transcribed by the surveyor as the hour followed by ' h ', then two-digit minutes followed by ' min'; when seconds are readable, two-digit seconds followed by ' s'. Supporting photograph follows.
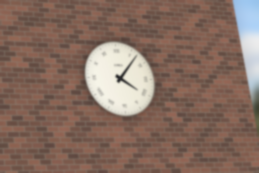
4 h 07 min
